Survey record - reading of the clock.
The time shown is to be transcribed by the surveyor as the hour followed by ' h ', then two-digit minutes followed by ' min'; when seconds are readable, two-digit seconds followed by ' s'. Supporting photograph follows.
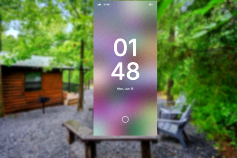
1 h 48 min
